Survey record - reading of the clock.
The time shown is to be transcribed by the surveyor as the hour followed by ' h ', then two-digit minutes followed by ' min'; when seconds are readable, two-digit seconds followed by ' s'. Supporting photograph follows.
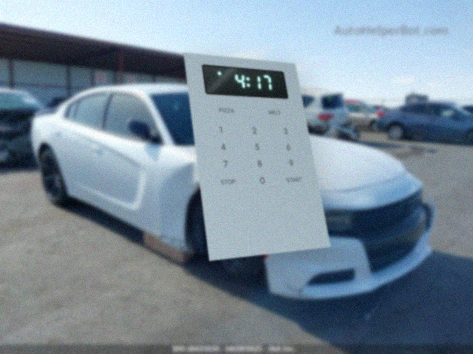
4 h 17 min
